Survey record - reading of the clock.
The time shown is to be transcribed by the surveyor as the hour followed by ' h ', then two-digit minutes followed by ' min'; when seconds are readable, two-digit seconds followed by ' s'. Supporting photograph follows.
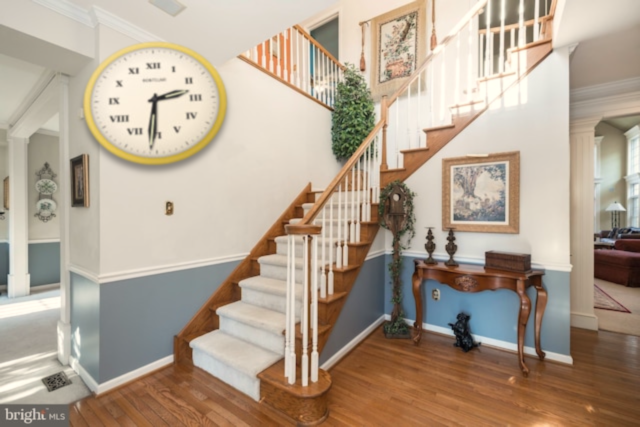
2 h 31 min
